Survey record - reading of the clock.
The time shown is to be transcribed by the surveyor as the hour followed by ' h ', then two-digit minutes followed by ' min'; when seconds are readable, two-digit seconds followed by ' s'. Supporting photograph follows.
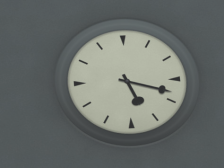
5 h 18 min
